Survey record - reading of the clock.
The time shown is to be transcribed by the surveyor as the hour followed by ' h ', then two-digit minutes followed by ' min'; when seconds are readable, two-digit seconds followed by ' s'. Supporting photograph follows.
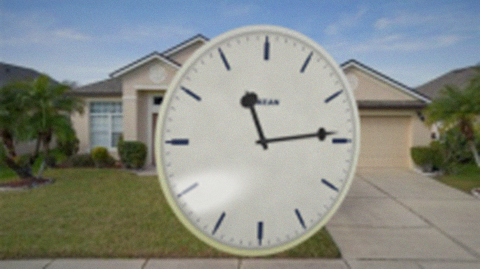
11 h 14 min
